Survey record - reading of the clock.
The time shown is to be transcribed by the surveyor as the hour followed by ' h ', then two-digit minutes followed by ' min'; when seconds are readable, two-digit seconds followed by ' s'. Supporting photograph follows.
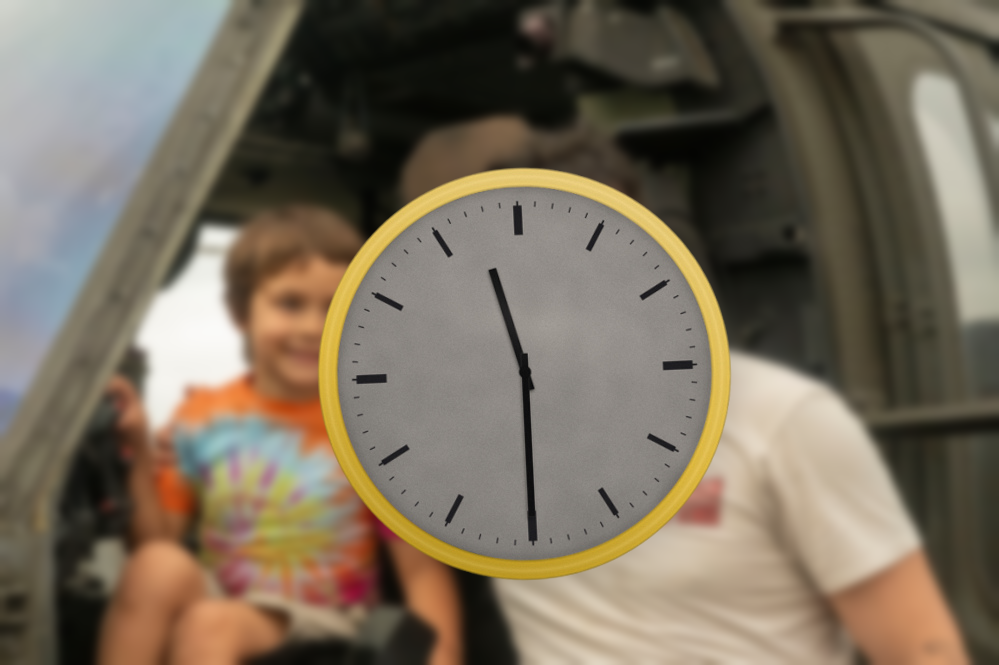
11 h 30 min
